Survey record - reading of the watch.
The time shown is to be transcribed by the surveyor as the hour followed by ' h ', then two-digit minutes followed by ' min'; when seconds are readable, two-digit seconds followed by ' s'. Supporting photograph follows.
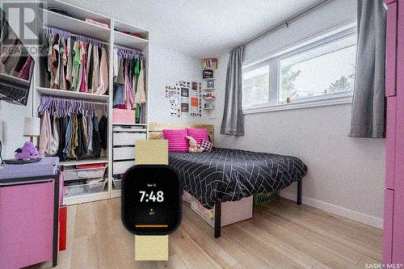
7 h 48 min
